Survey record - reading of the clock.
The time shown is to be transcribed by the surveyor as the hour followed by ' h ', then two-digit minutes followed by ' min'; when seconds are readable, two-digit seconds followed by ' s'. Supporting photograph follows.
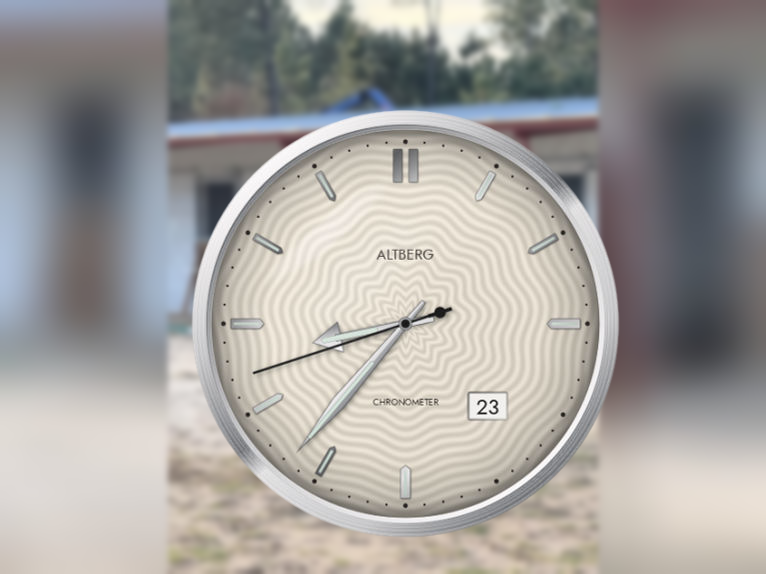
8 h 36 min 42 s
